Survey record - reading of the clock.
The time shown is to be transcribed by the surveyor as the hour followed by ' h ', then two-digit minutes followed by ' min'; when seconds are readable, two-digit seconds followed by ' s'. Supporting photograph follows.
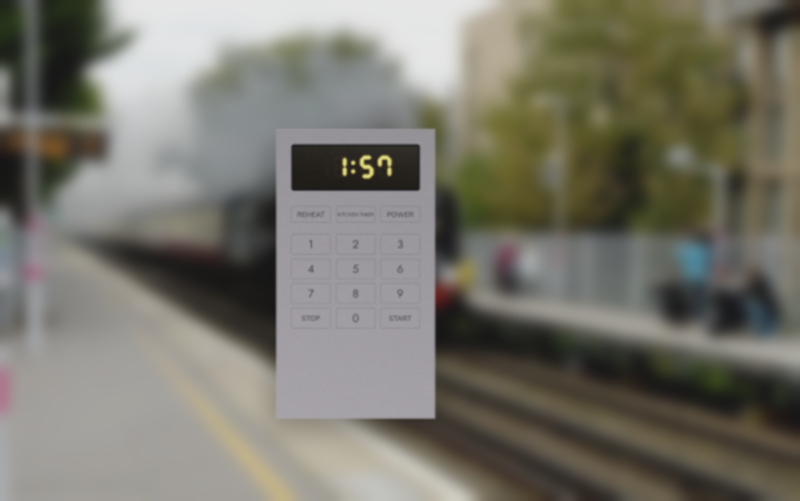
1 h 57 min
